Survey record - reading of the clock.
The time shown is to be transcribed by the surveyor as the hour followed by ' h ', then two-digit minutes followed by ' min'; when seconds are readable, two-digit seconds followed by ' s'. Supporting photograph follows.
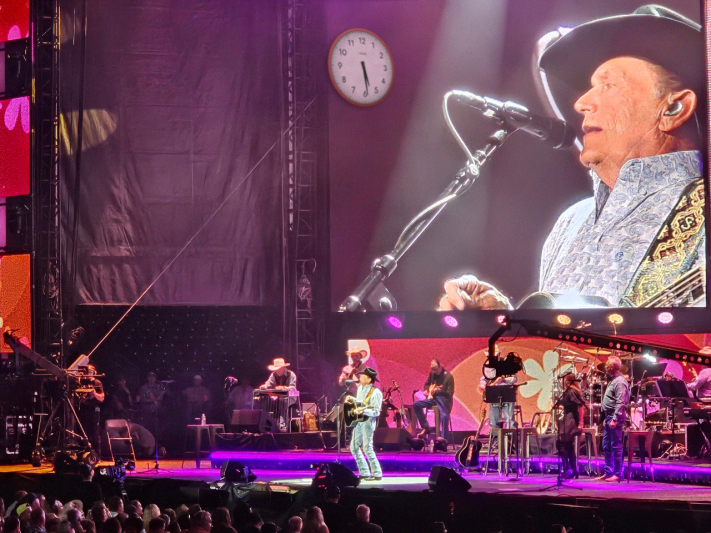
5 h 29 min
